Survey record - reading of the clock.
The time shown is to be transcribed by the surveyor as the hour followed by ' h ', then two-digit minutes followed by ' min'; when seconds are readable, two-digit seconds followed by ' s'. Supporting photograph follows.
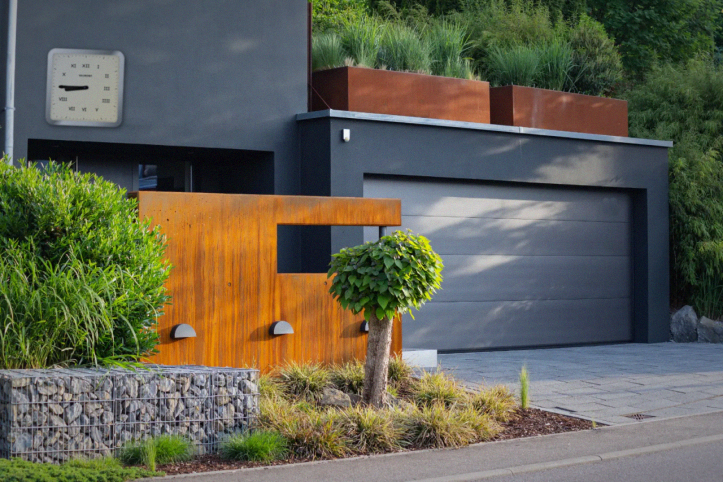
8 h 45 min
